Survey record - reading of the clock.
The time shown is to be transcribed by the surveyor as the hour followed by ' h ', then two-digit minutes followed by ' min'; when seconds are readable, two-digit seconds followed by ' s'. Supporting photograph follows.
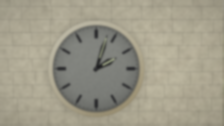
2 h 03 min
